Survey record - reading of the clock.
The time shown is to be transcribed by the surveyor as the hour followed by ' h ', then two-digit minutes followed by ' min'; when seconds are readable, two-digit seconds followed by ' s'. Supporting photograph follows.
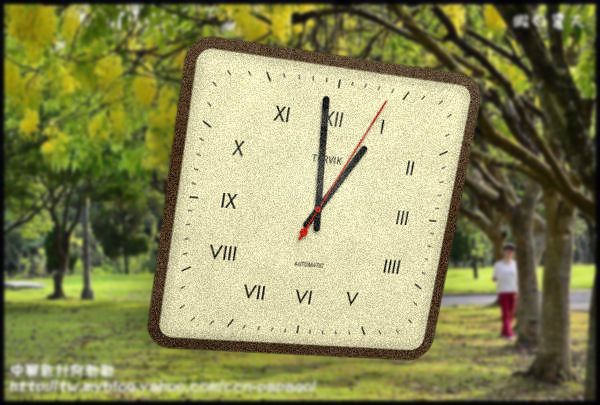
12 h 59 min 04 s
